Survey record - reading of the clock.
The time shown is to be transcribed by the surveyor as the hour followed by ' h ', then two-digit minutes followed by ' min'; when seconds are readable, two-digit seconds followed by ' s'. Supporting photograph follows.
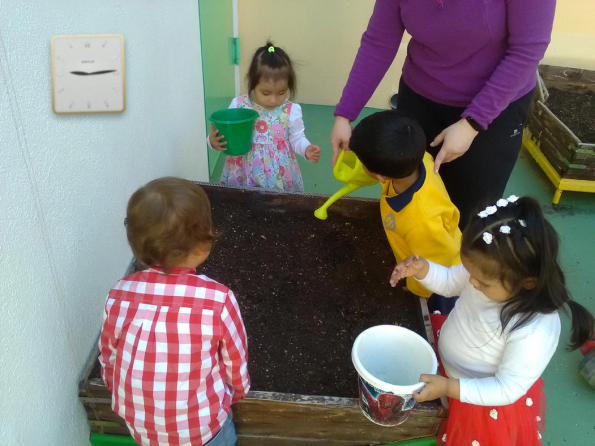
9 h 14 min
